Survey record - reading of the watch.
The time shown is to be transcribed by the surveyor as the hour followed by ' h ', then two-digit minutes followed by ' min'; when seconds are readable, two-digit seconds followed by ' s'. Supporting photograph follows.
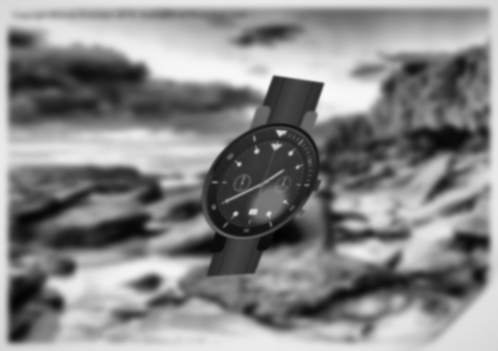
1 h 40 min
